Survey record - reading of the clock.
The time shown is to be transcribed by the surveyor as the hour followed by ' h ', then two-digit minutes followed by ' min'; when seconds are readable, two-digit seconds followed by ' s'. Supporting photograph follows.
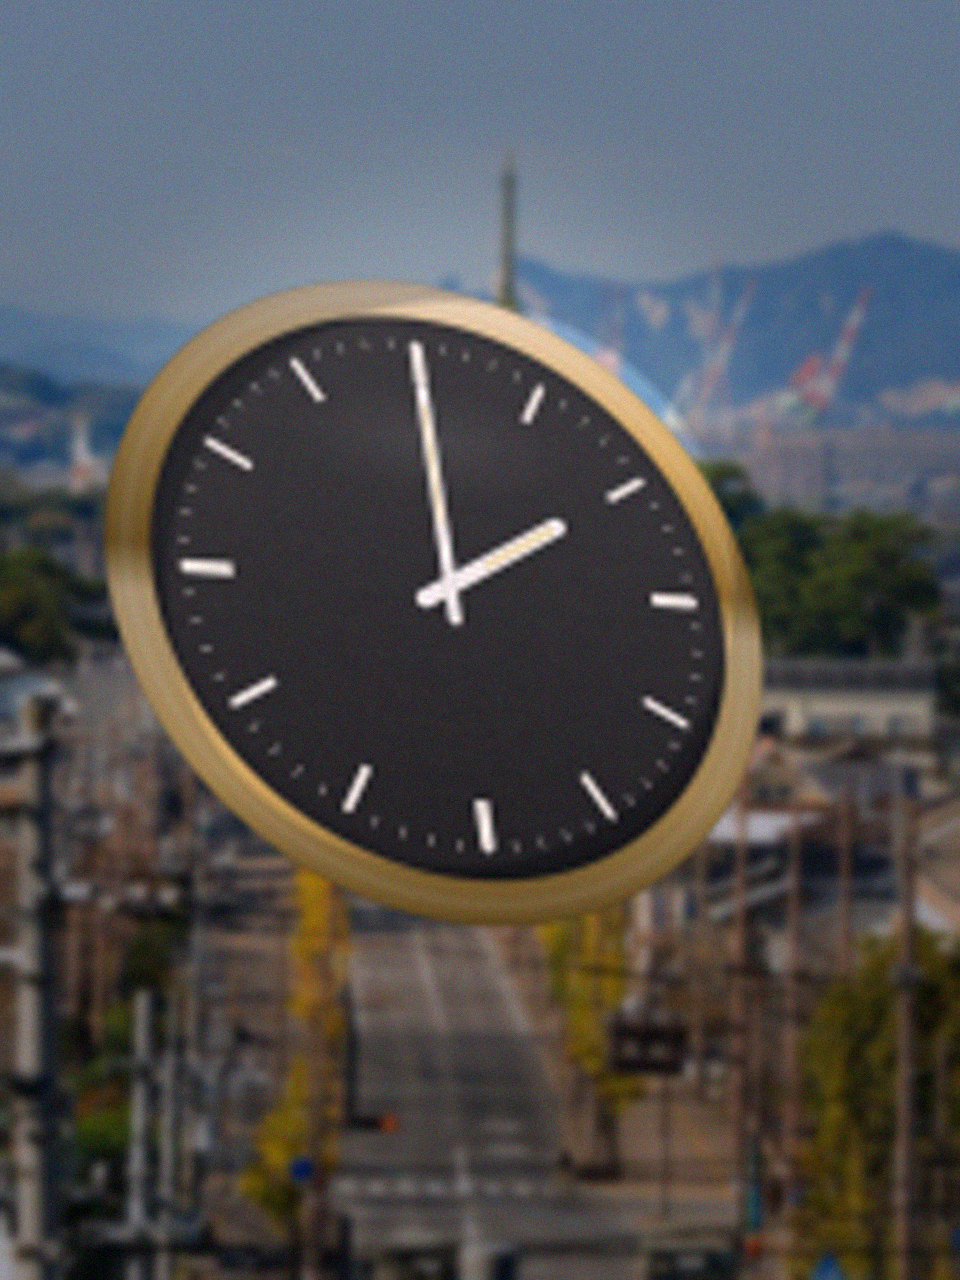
2 h 00 min
